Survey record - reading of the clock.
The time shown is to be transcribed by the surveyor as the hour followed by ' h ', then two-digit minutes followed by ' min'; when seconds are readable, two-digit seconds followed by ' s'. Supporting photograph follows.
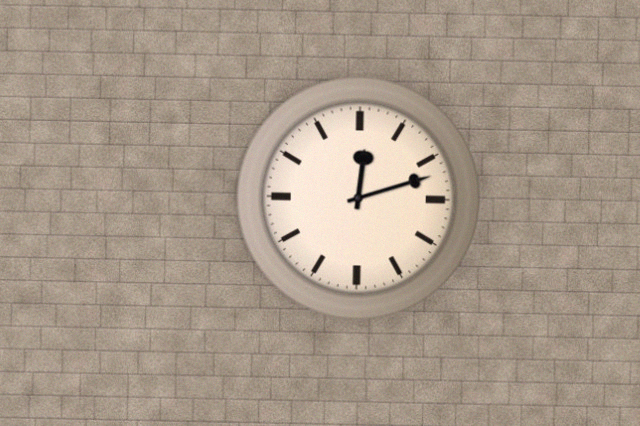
12 h 12 min
